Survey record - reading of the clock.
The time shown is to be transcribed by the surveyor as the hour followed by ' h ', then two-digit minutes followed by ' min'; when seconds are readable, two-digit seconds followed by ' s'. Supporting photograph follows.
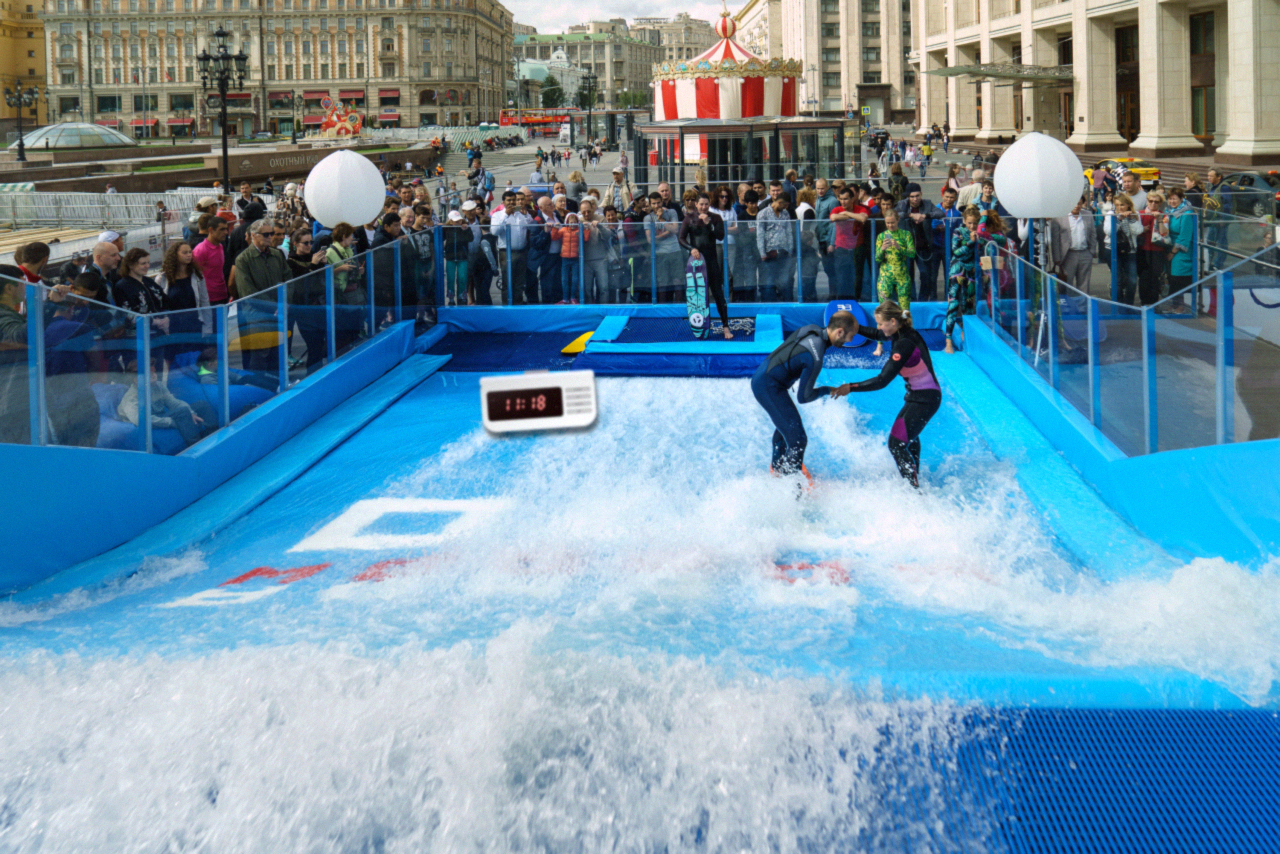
11 h 18 min
